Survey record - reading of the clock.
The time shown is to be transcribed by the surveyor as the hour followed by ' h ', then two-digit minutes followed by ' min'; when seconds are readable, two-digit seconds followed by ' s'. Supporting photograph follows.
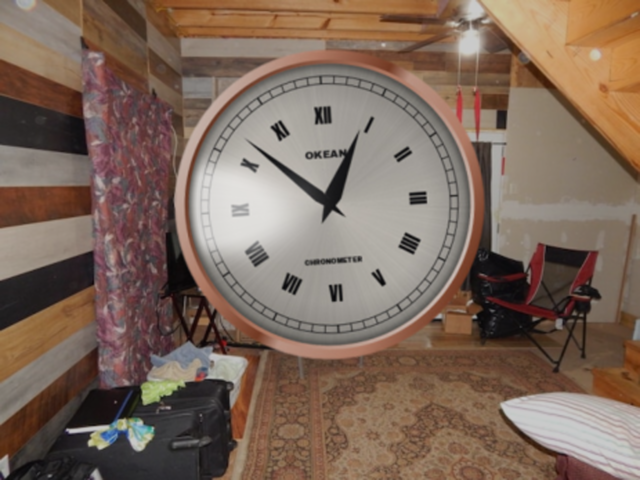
12 h 52 min
